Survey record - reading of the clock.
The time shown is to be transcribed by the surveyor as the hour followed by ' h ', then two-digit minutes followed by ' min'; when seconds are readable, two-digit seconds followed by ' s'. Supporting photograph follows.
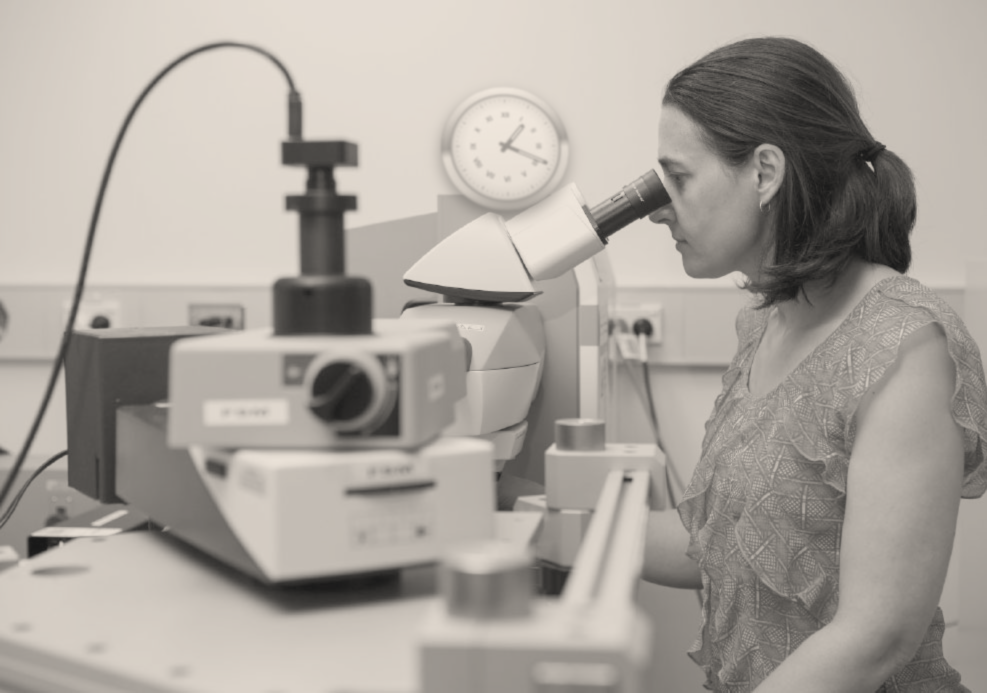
1 h 19 min
